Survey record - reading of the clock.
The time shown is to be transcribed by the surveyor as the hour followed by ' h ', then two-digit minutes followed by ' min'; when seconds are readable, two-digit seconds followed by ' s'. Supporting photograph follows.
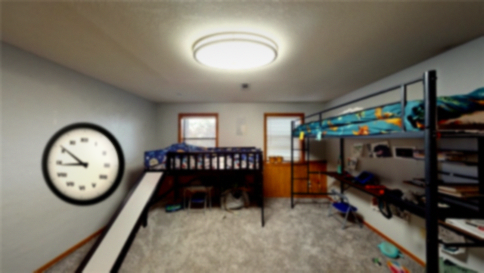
8 h 51 min
